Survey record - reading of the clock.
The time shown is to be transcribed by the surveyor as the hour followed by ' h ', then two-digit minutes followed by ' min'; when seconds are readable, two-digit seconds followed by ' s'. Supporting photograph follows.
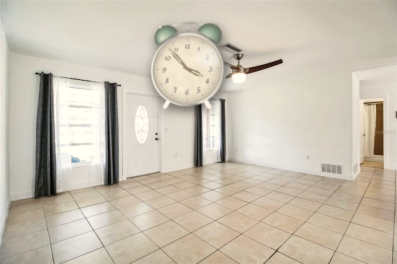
3 h 53 min
